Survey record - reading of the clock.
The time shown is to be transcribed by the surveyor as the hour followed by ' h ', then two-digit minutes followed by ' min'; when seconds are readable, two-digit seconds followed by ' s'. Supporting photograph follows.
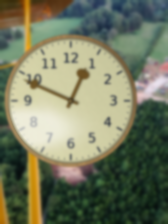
12 h 49 min
